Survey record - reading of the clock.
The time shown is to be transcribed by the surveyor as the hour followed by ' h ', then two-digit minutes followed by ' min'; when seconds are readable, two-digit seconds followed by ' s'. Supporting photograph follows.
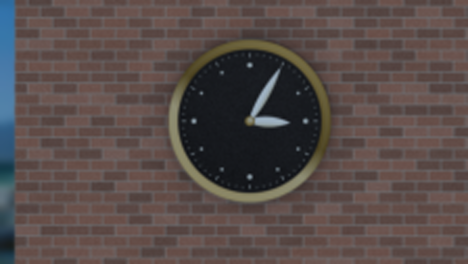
3 h 05 min
